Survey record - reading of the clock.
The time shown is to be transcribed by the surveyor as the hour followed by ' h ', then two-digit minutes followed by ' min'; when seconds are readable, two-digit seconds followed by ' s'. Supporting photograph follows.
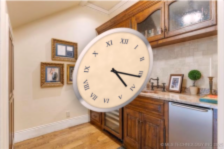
4 h 16 min
